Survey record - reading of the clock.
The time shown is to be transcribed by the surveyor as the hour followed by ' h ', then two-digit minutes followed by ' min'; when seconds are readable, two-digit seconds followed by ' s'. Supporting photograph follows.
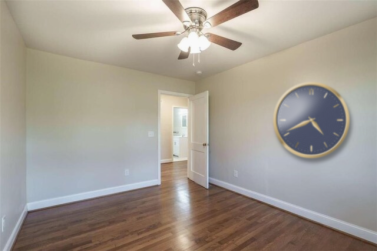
4 h 41 min
